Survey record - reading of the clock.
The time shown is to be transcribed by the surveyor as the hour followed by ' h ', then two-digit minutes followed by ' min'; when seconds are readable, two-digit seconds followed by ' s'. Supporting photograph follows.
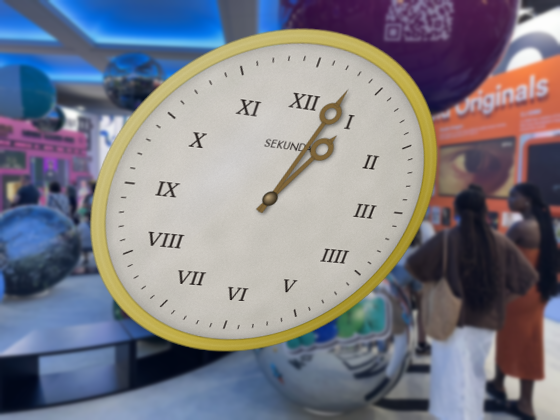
1 h 03 min
